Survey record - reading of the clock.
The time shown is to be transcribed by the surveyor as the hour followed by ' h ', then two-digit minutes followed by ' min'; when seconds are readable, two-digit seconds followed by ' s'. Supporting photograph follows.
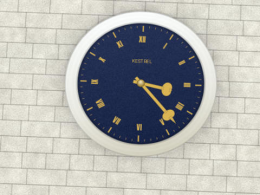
3 h 23 min
